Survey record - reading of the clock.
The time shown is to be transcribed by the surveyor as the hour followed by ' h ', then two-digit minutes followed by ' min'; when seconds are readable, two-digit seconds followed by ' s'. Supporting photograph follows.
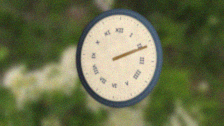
2 h 11 min
